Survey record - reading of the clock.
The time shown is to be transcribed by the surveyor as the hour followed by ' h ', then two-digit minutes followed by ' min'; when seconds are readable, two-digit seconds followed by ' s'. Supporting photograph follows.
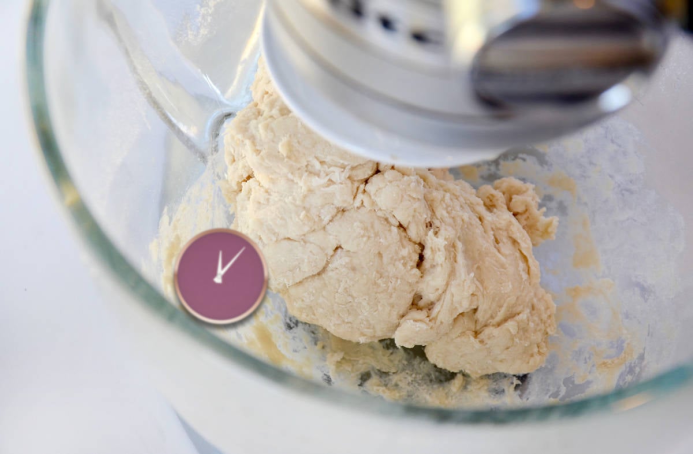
12 h 07 min
